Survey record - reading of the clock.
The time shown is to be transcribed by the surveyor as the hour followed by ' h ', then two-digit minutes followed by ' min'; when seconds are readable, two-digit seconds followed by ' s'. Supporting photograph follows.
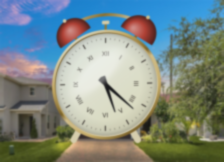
5 h 22 min
